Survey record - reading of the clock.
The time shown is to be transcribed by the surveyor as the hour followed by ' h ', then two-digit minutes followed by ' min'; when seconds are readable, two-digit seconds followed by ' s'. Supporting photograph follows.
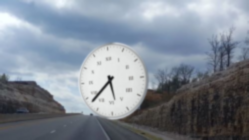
5 h 38 min
